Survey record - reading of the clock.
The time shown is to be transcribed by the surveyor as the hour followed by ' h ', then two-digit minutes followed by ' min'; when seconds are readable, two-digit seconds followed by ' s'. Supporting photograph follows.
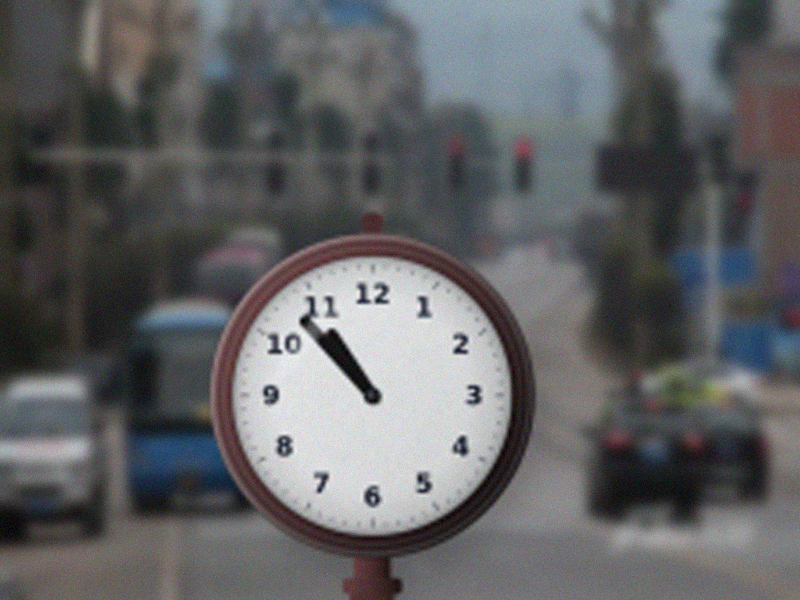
10 h 53 min
